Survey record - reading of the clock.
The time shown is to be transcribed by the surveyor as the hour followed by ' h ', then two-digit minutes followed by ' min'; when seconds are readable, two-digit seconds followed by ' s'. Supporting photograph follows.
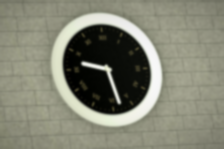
9 h 28 min
